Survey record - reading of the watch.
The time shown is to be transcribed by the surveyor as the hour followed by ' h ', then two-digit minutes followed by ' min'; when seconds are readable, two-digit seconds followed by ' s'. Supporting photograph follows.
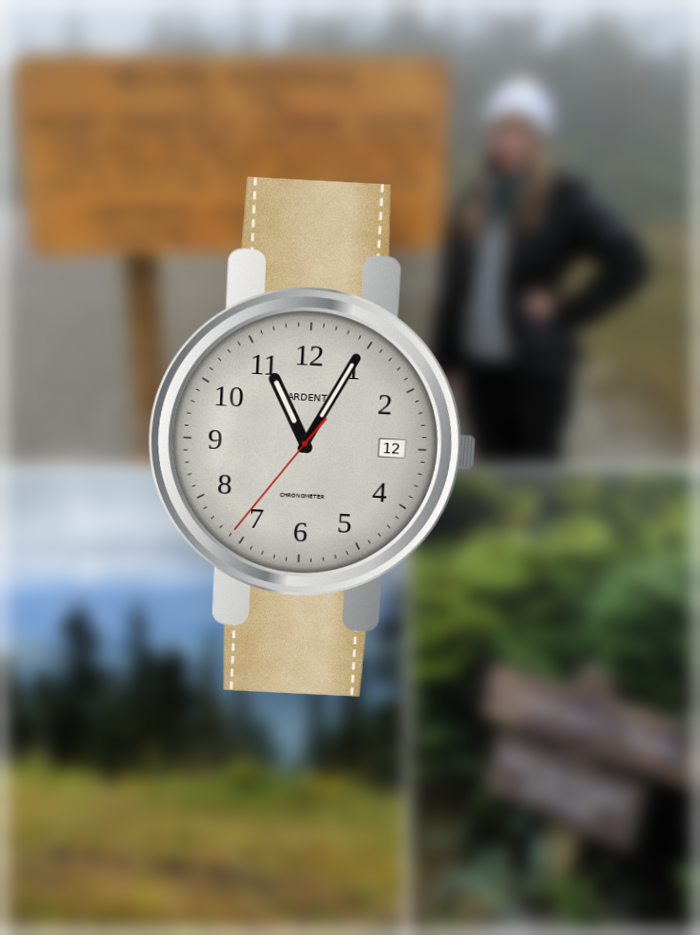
11 h 04 min 36 s
